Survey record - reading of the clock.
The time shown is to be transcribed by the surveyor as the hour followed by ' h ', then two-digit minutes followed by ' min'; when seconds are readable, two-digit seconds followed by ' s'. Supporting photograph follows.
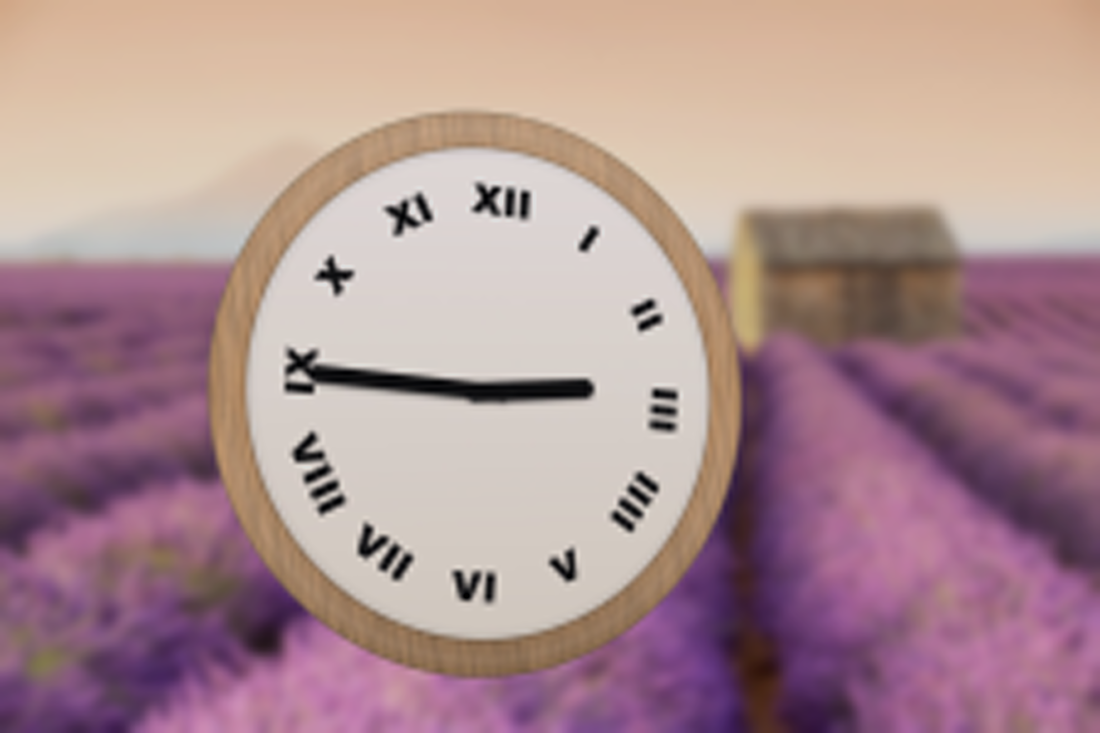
2 h 45 min
